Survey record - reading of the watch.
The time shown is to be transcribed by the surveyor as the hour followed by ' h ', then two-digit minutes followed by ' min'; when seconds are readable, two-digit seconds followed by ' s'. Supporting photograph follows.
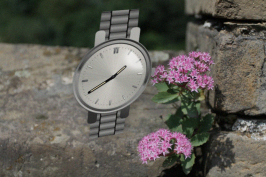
1 h 40 min
